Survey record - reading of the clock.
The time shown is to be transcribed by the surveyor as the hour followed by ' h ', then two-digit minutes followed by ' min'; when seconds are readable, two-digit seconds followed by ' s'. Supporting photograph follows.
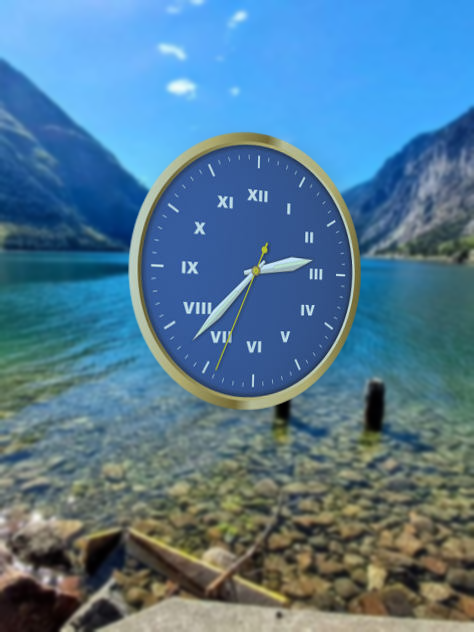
2 h 37 min 34 s
